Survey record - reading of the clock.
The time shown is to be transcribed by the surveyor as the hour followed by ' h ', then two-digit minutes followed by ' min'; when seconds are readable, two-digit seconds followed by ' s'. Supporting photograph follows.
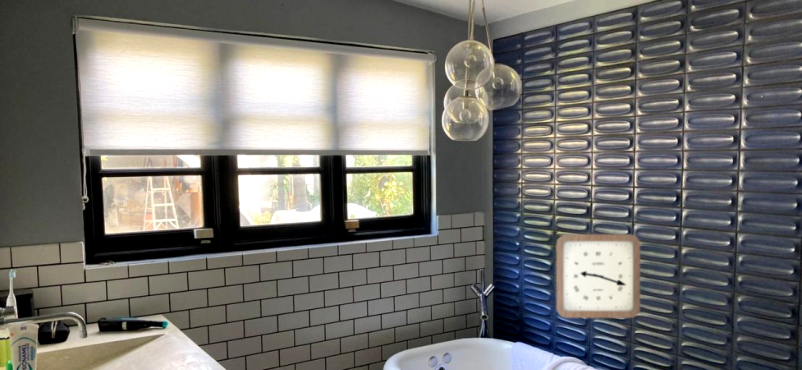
9 h 18 min
